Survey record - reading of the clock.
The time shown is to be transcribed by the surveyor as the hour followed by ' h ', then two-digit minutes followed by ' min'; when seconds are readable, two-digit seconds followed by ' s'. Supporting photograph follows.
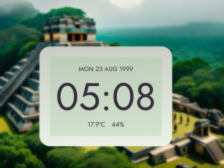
5 h 08 min
